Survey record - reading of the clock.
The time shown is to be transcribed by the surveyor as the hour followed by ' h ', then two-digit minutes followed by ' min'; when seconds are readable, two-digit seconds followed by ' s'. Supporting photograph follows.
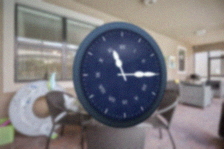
11 h 15 min
